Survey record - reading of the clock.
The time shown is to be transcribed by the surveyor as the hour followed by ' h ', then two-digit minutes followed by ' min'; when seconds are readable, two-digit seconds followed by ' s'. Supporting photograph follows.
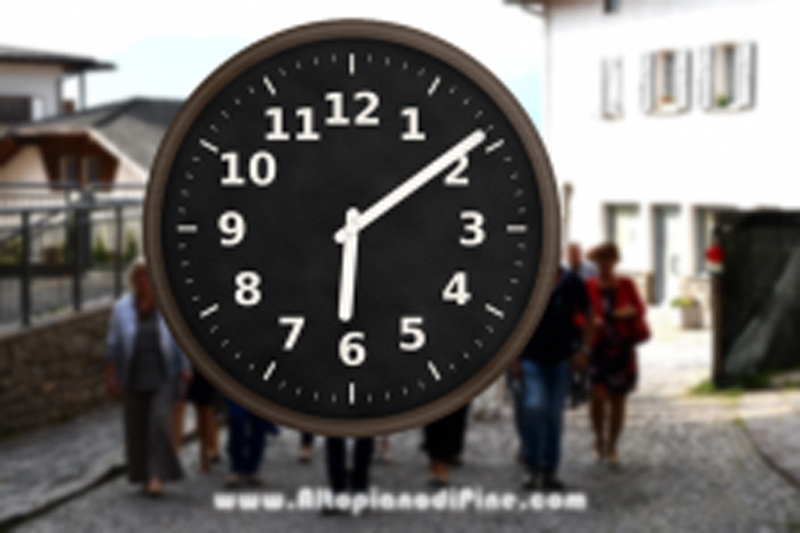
6 h 09 min
